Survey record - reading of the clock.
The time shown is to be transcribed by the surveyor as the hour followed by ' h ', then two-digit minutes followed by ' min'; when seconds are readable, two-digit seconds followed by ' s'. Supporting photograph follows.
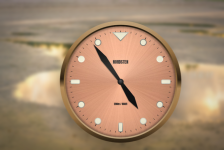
4 h 54 min
